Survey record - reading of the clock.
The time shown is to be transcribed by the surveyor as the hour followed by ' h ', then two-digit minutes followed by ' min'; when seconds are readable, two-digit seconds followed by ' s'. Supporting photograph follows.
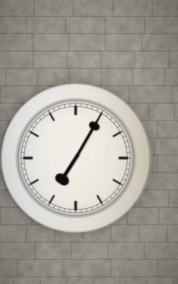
7 h 05 min
